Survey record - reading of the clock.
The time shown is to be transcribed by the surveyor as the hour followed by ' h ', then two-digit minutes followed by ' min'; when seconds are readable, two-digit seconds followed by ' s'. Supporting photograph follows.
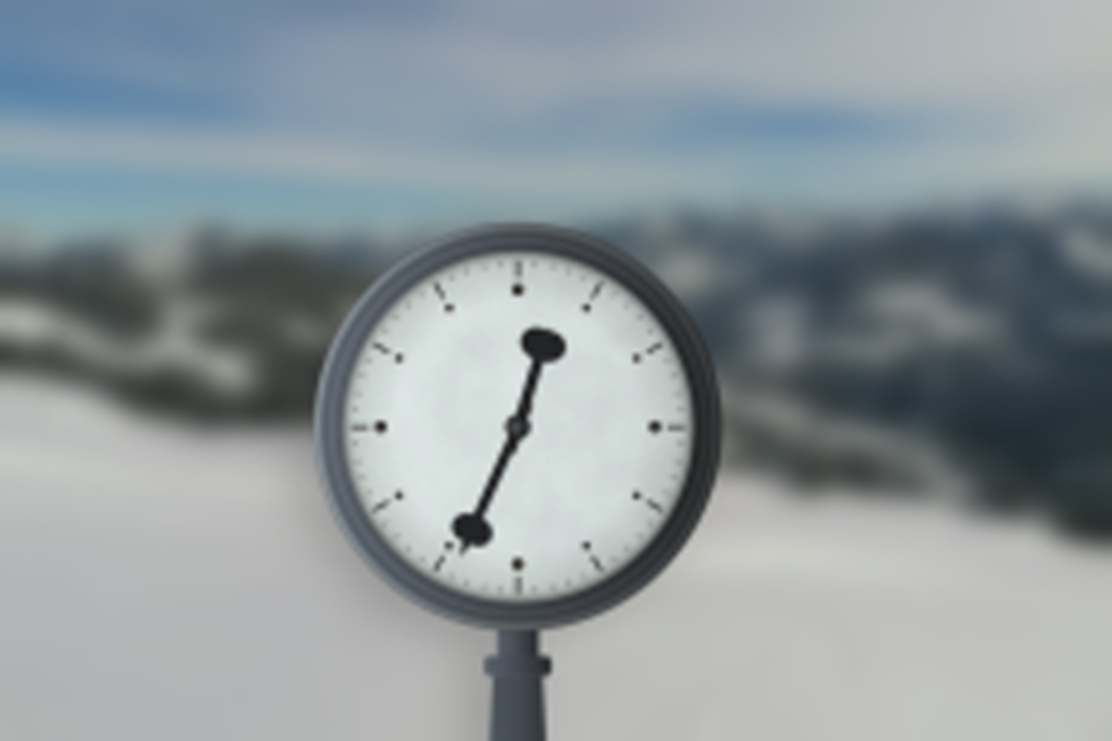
12 h 34 min
